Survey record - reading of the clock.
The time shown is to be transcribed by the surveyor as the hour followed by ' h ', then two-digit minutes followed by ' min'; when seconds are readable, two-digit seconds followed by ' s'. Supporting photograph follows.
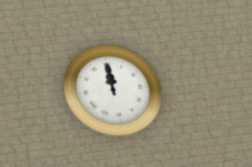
12 h 00 min
